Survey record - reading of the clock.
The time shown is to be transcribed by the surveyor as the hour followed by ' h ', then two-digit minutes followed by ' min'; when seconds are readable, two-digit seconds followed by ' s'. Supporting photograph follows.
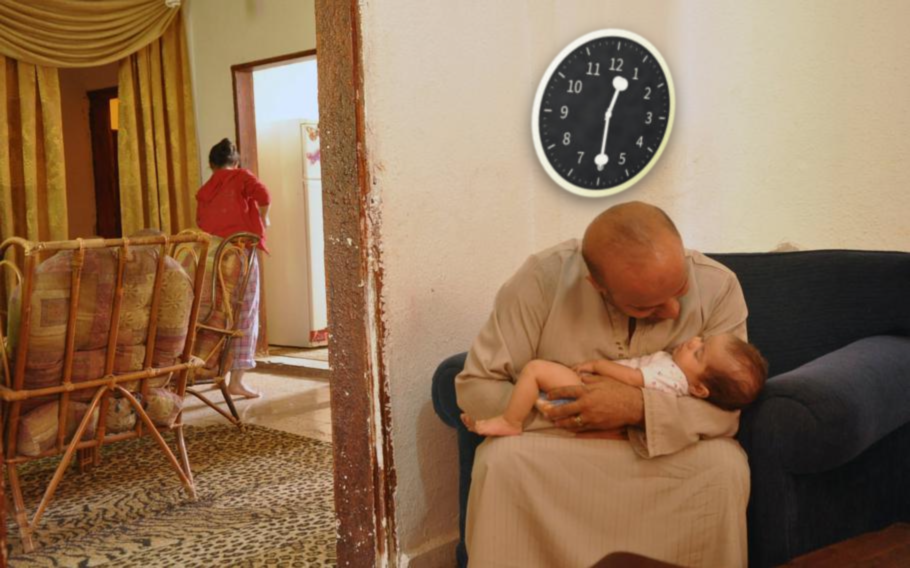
12 h 30 min
